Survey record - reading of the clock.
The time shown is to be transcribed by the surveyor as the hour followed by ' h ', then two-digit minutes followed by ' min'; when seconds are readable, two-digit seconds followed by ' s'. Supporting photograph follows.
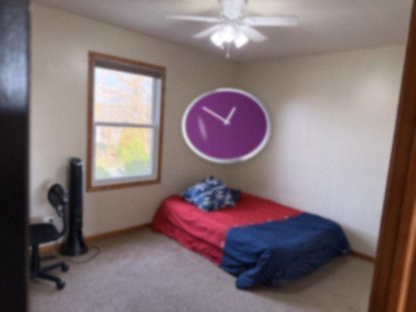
12 h 51 min
